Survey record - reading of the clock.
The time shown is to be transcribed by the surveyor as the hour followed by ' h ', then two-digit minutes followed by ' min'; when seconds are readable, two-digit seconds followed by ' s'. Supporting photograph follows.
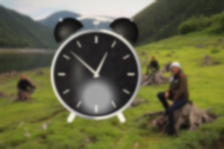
12 h 52 min
